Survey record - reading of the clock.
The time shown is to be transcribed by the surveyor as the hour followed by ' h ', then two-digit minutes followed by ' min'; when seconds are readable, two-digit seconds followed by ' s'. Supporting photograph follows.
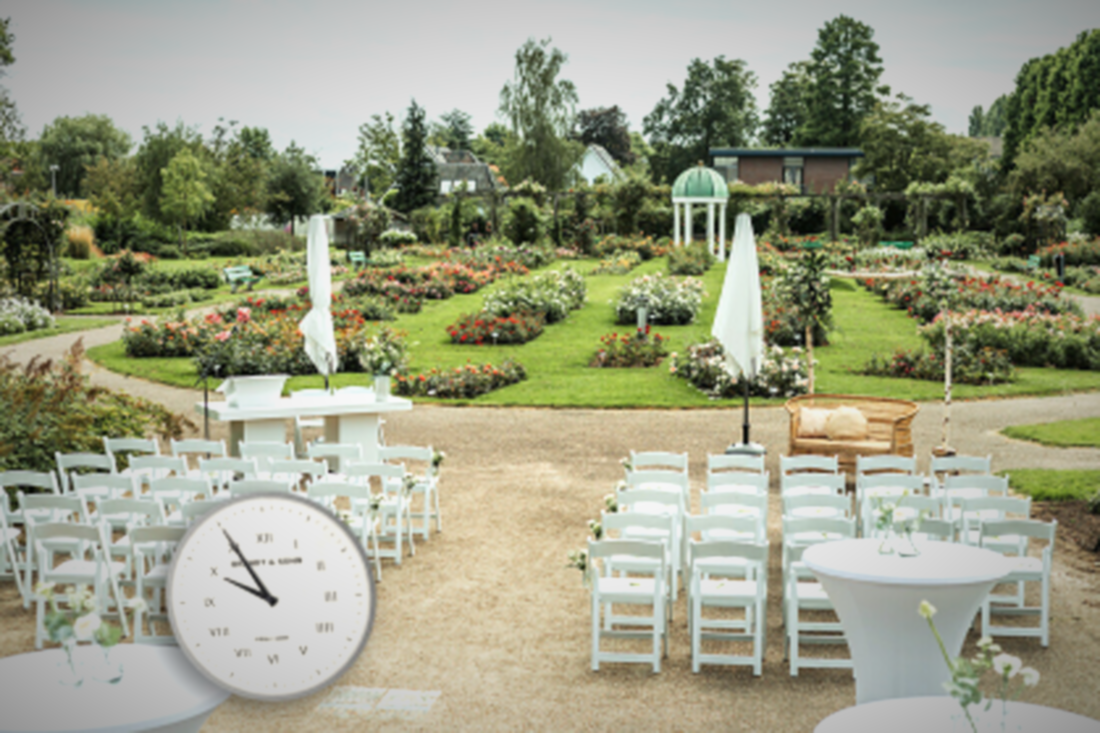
9 h 55 min
